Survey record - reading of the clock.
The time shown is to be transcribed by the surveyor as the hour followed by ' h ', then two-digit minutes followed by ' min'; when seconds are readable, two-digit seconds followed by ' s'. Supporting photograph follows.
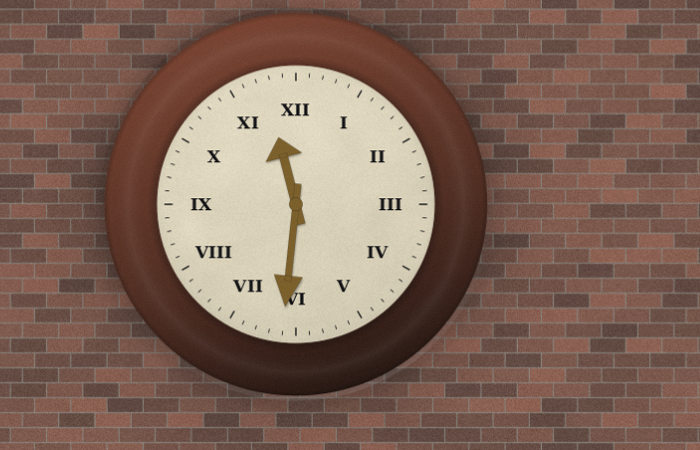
11 h 31 min
